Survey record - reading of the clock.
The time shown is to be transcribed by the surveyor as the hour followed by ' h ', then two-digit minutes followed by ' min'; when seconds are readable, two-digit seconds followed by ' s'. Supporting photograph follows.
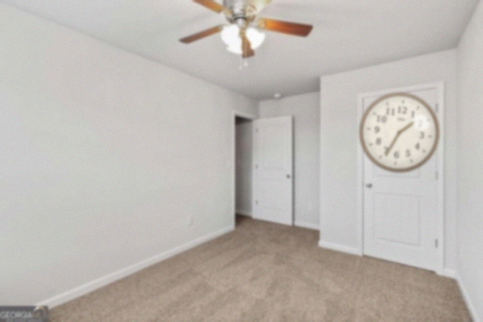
1 h 34 min
